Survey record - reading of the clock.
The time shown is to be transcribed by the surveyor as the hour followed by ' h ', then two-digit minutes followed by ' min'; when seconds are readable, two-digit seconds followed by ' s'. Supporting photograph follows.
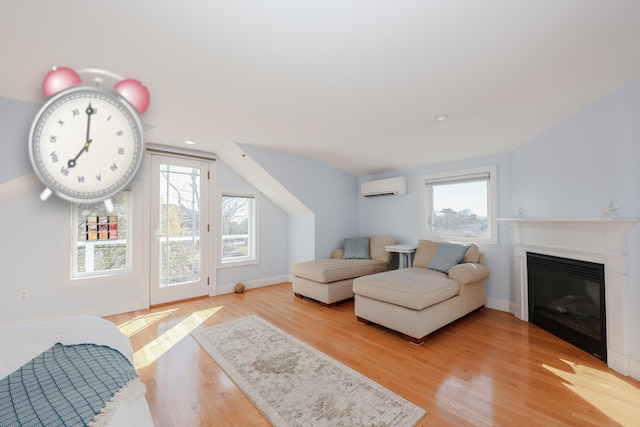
6 h 59 min
